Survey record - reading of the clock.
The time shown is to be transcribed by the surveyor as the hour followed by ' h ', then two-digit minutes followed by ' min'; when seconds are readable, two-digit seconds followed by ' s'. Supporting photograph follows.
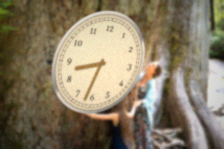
8 h 32 min
